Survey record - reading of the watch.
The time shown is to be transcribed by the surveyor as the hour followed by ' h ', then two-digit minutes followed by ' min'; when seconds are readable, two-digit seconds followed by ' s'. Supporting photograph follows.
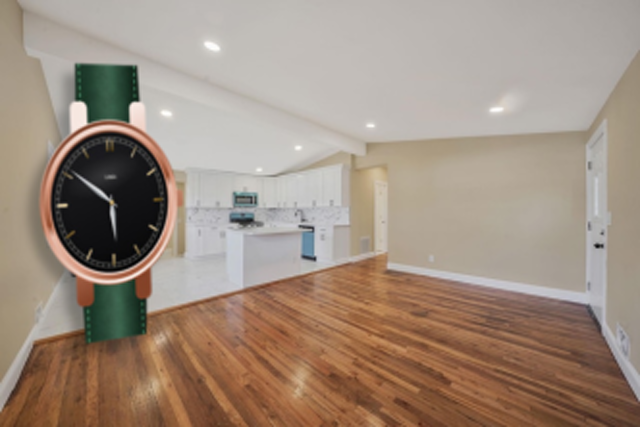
5 h 51 min
